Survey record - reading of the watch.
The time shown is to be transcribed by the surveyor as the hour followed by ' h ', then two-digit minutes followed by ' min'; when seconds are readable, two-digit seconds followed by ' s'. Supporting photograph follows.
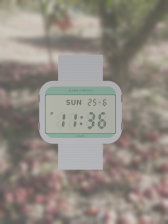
11 h 36 min
